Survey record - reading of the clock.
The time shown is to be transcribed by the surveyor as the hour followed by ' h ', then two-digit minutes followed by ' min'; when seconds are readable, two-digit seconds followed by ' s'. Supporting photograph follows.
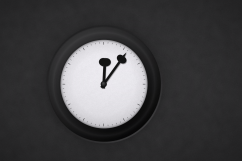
12 h 06 min
